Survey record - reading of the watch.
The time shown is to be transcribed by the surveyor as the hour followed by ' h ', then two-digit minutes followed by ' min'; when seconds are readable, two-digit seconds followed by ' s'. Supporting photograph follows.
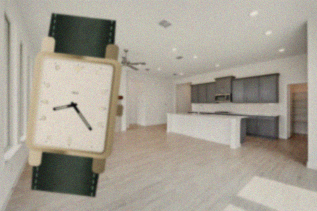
8 h 23 min
